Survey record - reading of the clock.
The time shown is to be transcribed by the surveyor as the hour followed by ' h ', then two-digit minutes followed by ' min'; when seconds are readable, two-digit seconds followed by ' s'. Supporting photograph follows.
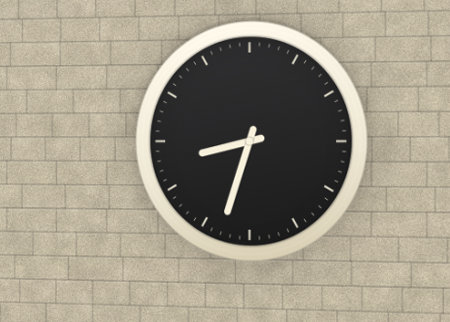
8 h 33 min
